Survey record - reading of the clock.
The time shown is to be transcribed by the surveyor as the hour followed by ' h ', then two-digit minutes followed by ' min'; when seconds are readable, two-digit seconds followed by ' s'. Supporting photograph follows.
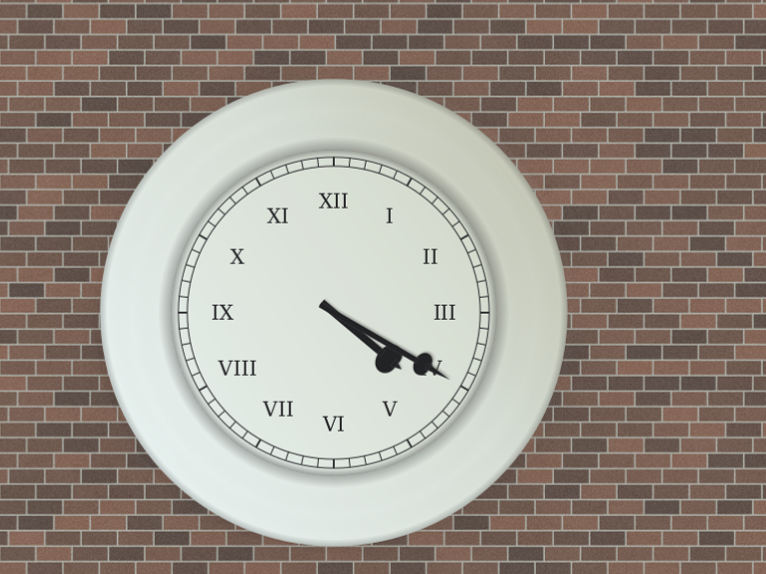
4 h 20 min
